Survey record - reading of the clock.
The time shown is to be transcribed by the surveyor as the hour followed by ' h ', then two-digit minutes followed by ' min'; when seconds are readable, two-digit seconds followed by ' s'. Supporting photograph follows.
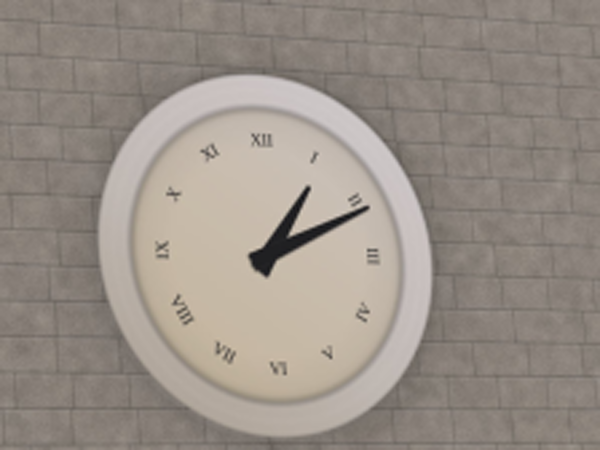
1 h 11 min
